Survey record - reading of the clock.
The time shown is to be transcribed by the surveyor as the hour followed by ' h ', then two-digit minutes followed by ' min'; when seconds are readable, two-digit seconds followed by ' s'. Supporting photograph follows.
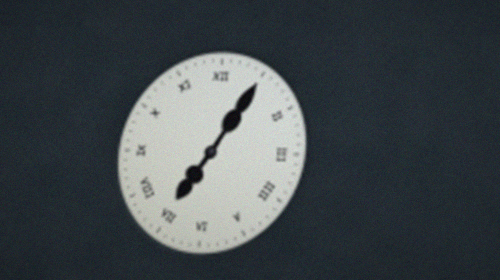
7 h 05 min
